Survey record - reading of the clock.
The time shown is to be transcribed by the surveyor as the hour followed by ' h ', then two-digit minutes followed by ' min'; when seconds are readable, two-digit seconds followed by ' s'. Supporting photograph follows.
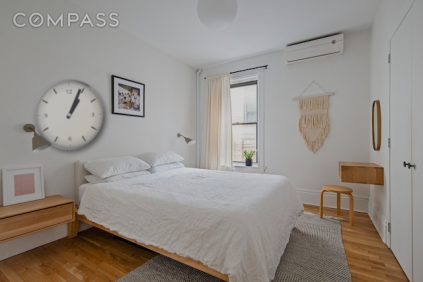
1 h 04 min
